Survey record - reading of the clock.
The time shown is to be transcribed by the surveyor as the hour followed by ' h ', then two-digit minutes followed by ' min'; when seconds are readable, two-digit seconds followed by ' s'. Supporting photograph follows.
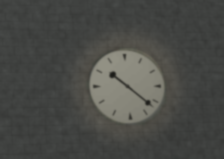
10 h 22 min
